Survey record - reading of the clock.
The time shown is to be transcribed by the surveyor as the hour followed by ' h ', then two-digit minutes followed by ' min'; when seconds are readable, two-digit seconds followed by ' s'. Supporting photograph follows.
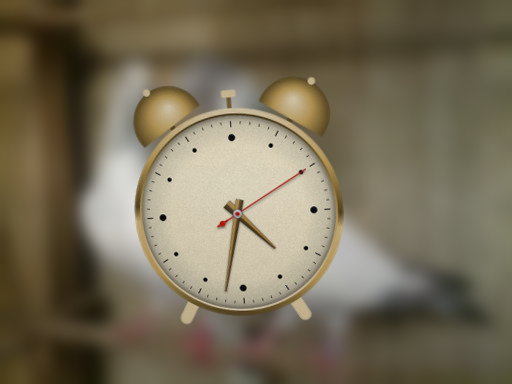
4 h 32 min 10 s
